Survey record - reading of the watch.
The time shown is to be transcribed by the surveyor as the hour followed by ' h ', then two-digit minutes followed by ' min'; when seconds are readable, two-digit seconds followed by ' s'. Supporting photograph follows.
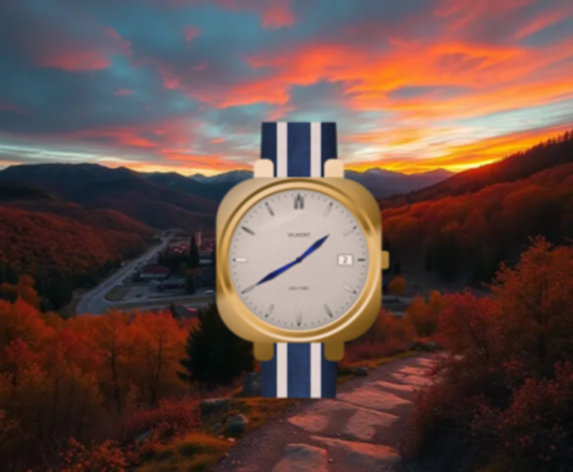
1 h 40 min
